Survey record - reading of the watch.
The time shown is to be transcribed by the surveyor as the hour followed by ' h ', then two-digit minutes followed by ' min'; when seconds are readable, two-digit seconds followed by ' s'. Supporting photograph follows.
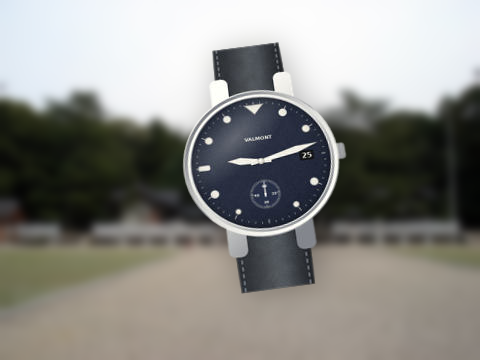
9 h 13 min
